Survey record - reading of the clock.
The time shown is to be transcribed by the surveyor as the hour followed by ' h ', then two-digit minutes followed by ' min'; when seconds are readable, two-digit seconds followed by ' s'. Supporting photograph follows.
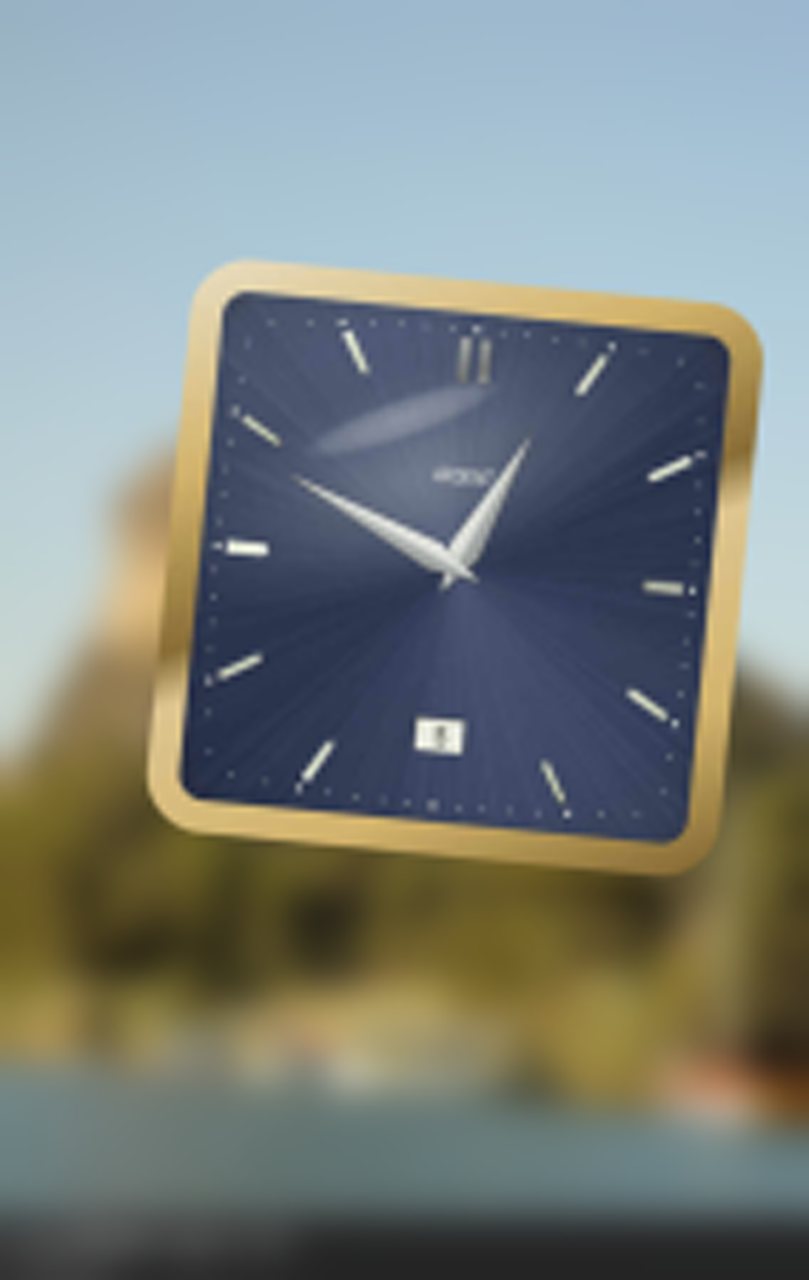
12 h 49 min
